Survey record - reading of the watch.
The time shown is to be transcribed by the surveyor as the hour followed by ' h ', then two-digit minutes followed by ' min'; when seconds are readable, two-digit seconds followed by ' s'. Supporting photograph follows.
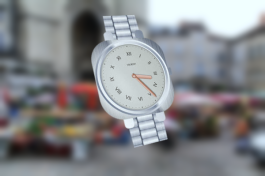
3 h 24 min
